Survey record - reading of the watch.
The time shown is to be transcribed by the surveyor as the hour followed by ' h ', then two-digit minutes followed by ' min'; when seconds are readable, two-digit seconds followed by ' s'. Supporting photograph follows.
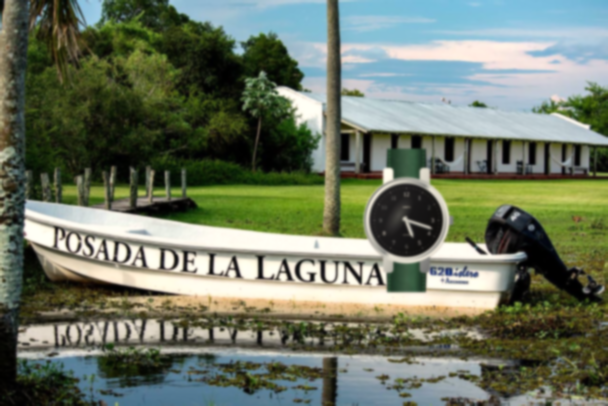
5 h 18 min
